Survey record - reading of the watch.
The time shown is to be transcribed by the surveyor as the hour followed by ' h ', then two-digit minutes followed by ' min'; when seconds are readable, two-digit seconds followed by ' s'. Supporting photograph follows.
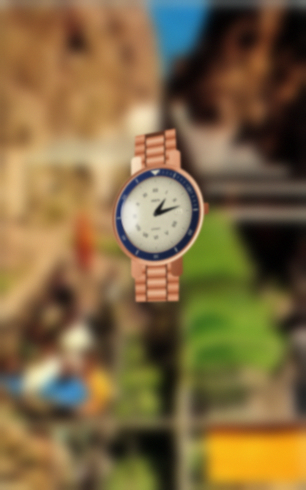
1 h 13 min
